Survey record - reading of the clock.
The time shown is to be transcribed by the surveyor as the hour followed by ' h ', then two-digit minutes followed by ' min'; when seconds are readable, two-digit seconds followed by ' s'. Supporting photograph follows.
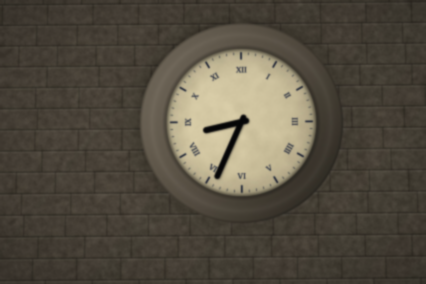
8 h 34 min
